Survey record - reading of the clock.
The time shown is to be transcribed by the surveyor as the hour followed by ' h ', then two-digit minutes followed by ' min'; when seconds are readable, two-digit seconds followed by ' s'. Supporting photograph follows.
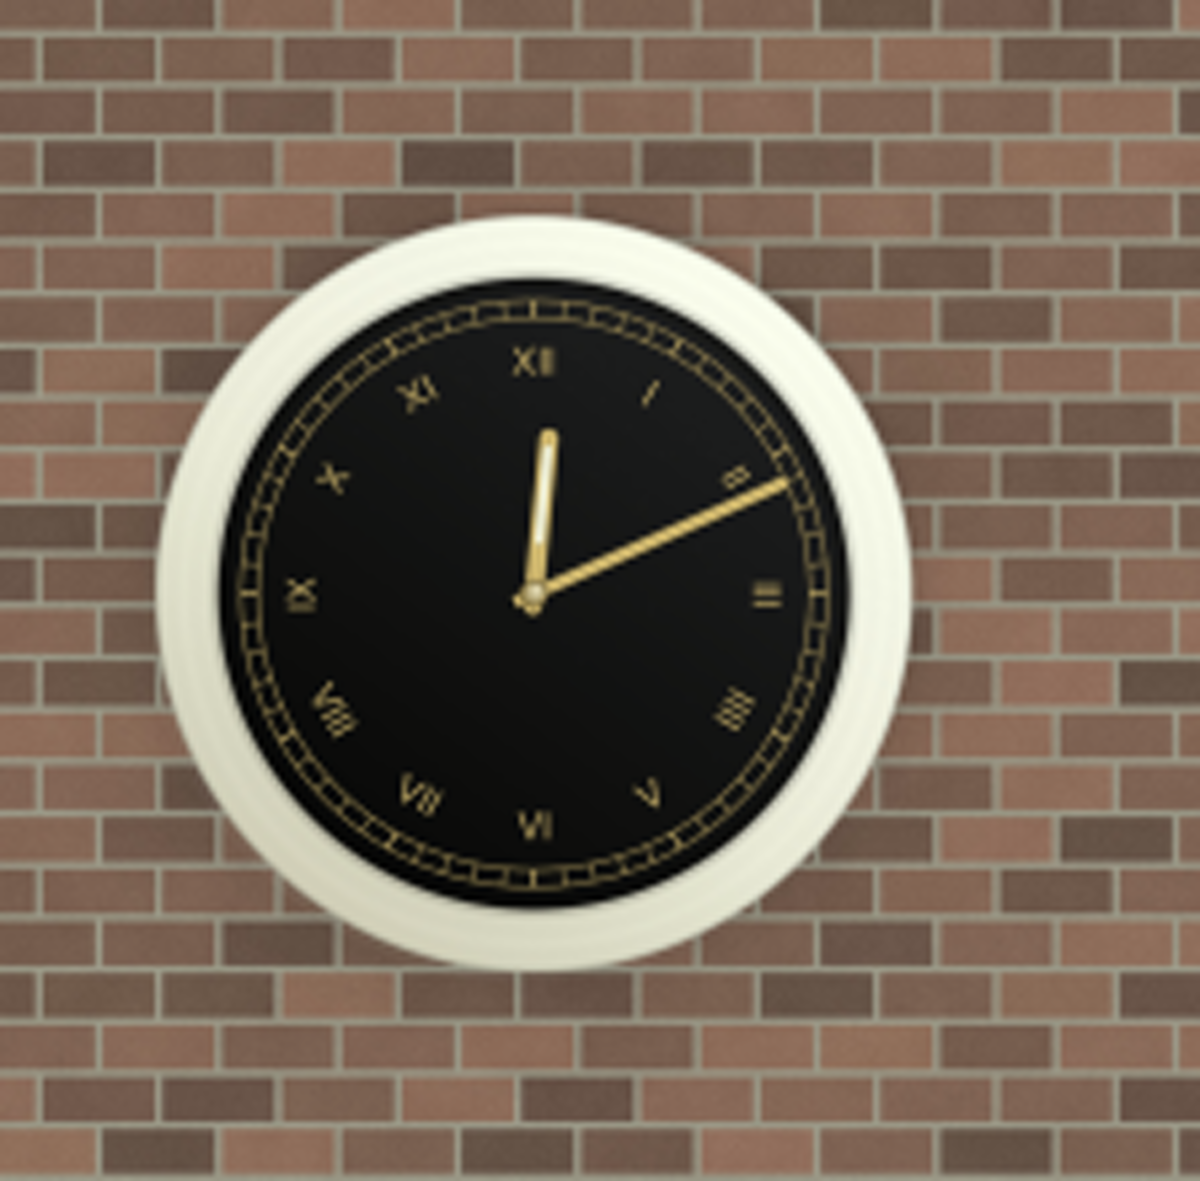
12 h 11 min
